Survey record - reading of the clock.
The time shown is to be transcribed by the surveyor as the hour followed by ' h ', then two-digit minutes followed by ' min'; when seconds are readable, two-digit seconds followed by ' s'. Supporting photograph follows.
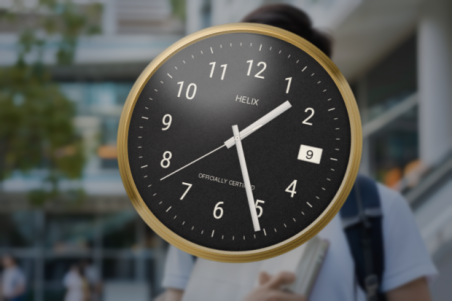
1 h 25 min 38 s
